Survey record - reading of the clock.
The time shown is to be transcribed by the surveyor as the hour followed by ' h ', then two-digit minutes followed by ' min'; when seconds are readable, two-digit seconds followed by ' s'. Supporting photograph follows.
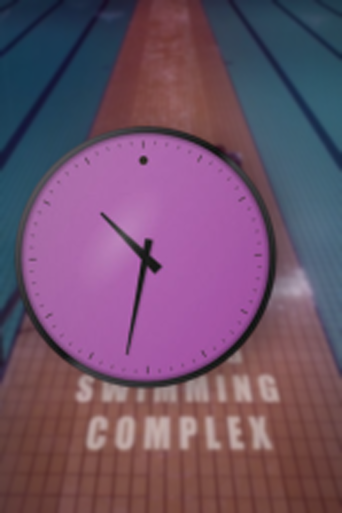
10 h 32 min
